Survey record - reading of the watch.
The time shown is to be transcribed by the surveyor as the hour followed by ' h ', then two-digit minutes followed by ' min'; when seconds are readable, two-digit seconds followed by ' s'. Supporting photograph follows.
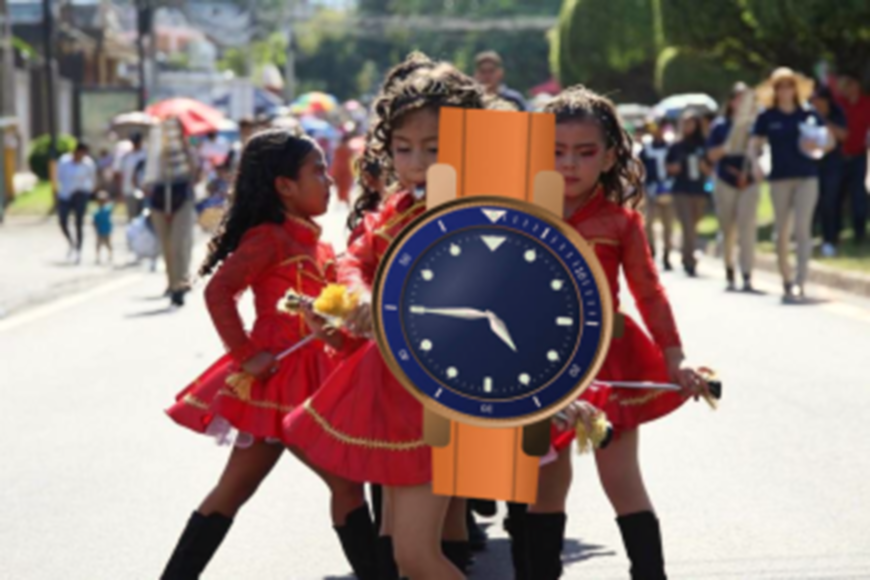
4 h 45 min
